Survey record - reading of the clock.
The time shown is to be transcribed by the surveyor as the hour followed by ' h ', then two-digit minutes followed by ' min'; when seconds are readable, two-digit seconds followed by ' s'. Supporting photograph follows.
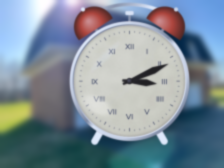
3 h 11 min
